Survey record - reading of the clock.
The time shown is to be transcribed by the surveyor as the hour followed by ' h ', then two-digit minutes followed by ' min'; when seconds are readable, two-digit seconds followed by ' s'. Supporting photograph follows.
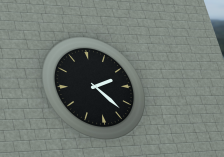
2 h 23 min
